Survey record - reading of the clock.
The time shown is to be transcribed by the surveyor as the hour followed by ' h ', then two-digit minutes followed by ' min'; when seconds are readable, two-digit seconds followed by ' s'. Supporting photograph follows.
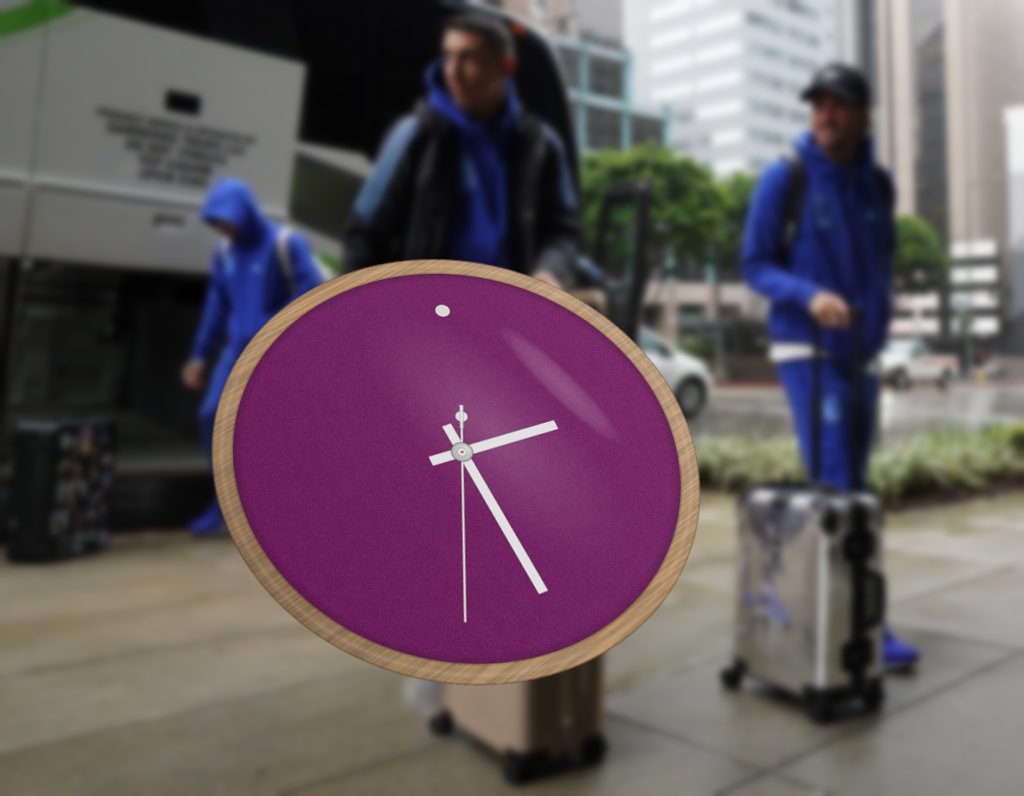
2 h 26 min 31 s
